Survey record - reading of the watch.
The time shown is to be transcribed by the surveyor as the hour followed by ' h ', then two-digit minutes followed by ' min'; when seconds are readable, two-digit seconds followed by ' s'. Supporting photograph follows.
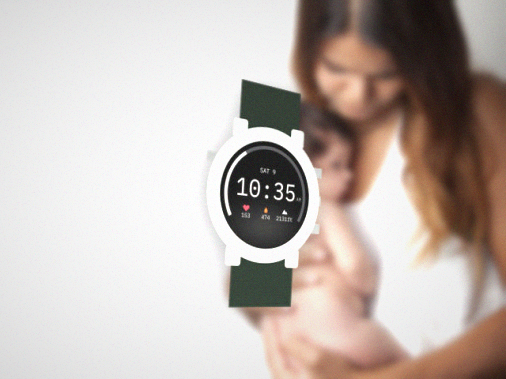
10 h 35 min
